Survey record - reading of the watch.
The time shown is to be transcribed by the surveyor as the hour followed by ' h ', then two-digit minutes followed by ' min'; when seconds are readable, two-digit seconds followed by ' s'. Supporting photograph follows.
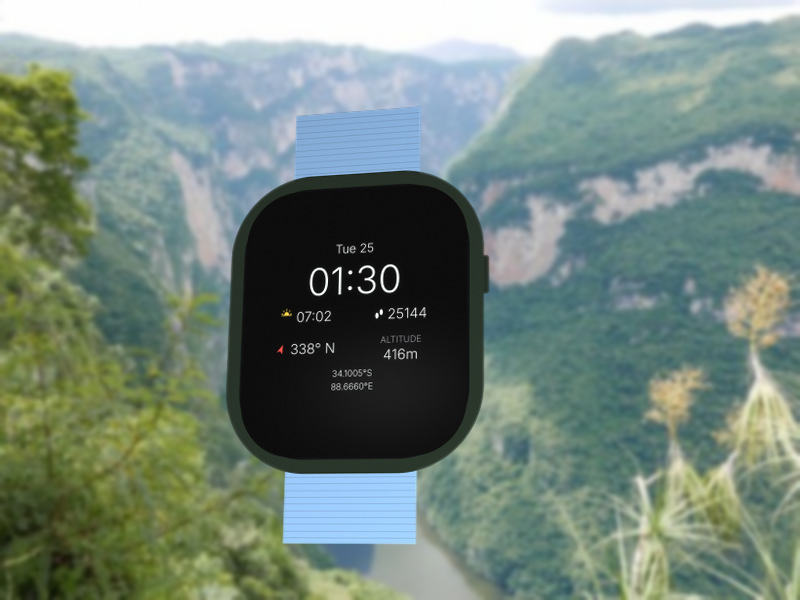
1 h 30 min
